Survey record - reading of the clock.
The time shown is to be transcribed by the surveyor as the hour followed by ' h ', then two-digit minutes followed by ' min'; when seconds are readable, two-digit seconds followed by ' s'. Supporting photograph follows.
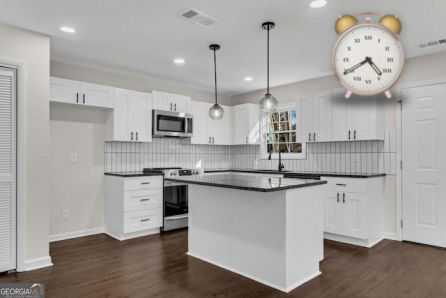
4 h 40 min
